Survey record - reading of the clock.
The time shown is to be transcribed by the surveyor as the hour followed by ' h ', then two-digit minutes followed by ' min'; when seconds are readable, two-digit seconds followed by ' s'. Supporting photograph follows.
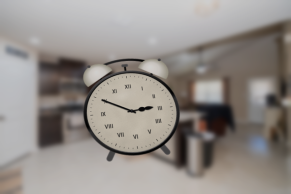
2 h 50 min
